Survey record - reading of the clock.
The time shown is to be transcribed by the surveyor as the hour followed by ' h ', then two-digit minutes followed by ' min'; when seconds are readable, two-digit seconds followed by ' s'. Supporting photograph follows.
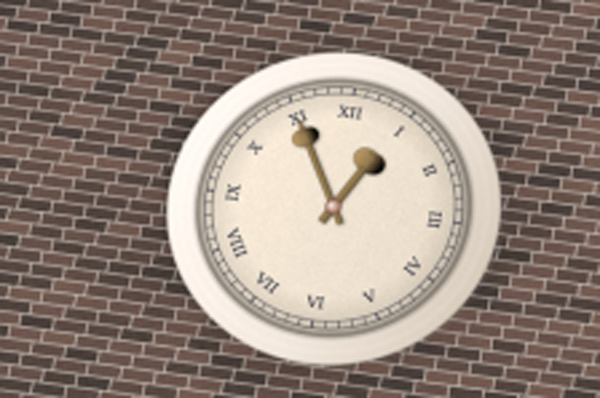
12 h 55 min
